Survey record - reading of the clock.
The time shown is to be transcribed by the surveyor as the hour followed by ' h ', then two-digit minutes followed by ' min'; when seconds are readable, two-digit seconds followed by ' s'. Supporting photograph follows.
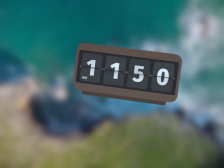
11 h 50 min
